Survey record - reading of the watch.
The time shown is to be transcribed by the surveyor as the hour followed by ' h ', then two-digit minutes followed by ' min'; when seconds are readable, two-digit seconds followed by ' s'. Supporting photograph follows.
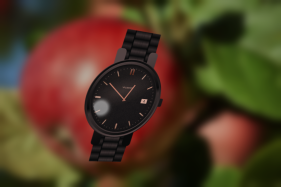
12 h 51 min
